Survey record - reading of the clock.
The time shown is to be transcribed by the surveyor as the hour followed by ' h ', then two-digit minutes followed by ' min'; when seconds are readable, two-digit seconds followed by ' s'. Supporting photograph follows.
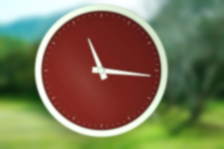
11 h 16 min
